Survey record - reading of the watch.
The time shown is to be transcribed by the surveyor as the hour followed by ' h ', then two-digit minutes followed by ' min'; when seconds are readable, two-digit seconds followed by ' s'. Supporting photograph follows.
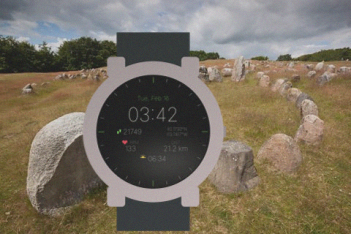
3 h 42 min
